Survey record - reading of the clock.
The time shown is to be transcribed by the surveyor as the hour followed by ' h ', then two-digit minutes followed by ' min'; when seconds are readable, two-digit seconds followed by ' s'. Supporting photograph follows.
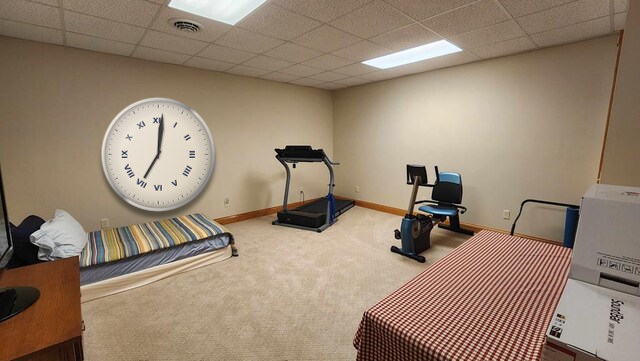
7 h 01 min
